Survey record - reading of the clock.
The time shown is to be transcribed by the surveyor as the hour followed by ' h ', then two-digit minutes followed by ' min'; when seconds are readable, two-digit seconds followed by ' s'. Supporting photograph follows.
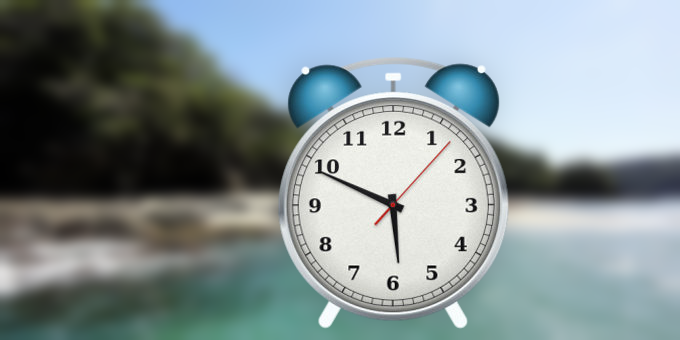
5 h 49 min 07 s
